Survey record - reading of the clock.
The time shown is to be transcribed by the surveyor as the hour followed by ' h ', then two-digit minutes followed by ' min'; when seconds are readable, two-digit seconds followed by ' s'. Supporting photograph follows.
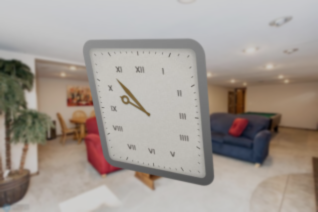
9 h 53 min
